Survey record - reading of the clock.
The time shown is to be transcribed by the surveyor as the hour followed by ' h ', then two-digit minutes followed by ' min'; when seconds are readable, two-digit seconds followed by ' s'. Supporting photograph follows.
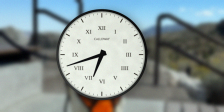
6 h 42 min
